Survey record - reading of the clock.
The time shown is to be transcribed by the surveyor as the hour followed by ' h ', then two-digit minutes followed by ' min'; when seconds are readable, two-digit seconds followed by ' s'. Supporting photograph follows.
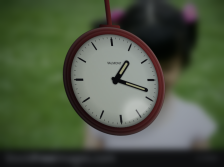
1 h 18 min
